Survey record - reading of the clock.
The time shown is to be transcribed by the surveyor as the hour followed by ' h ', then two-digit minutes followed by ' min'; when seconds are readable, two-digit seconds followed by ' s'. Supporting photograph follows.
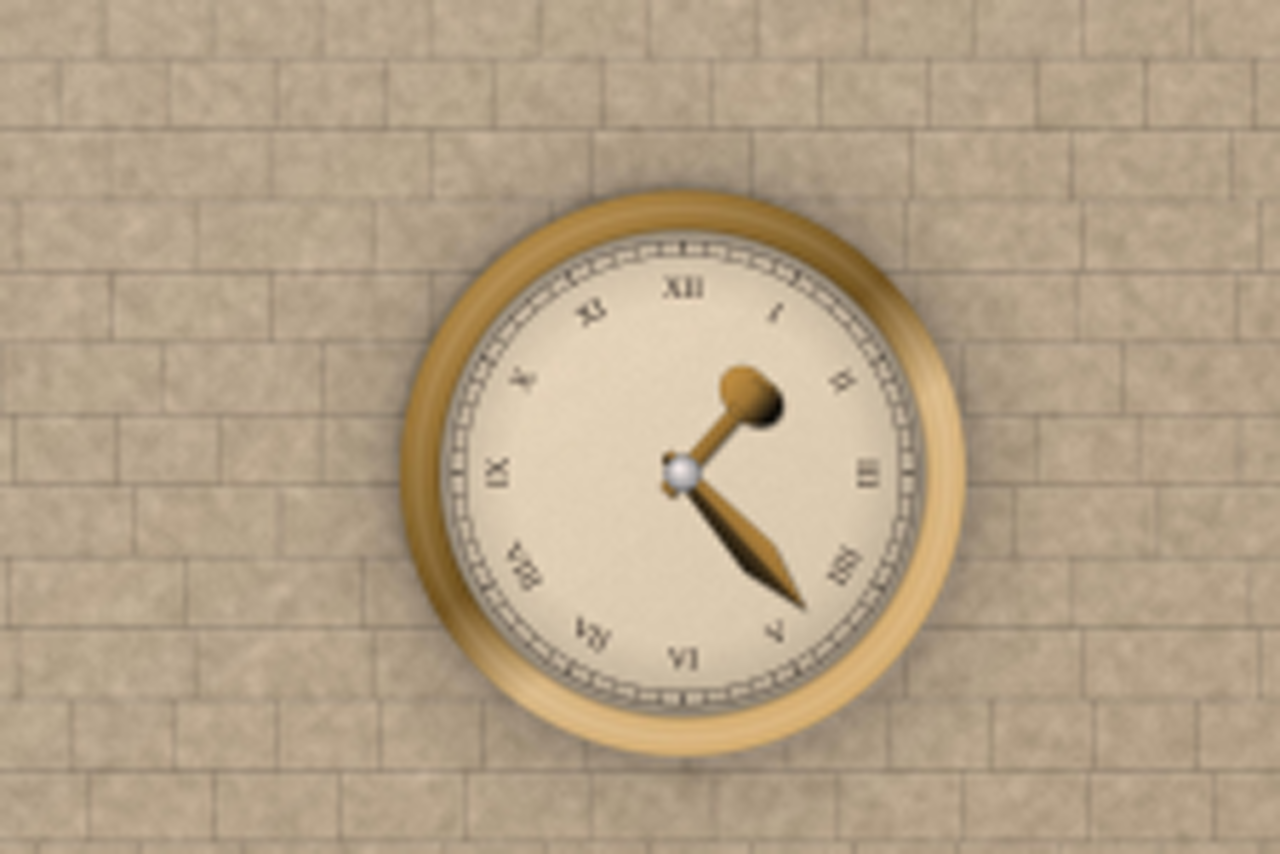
1 h 23 min
